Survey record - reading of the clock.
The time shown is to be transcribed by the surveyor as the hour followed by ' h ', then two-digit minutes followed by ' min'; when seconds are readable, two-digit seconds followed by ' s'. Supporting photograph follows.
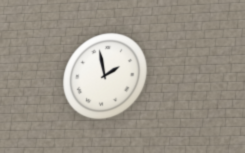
1 h 57 min
